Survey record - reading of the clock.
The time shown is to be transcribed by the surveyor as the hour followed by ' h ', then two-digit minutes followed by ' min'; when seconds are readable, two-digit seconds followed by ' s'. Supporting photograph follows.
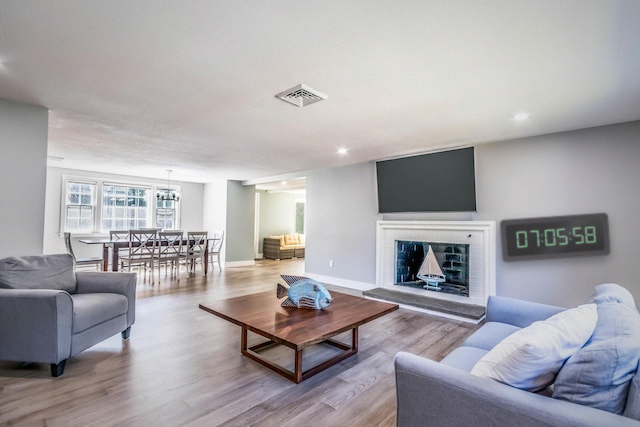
7 h 05 min 58 s
